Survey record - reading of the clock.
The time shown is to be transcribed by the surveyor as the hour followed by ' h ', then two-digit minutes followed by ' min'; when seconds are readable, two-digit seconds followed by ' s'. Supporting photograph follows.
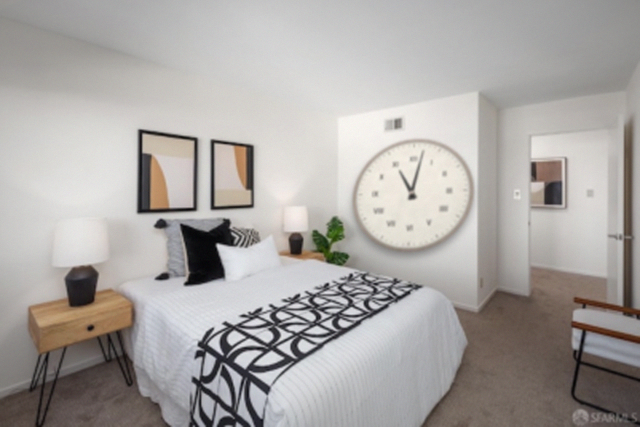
11 h 02 min
